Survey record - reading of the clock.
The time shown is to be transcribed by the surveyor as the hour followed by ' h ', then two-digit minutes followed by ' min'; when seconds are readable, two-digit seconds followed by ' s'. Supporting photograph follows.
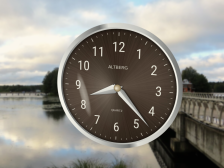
8 h 23 min
